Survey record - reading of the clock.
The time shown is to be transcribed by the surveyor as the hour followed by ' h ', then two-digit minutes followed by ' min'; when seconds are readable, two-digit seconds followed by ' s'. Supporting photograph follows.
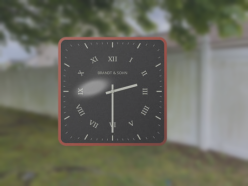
2 h 30 min
